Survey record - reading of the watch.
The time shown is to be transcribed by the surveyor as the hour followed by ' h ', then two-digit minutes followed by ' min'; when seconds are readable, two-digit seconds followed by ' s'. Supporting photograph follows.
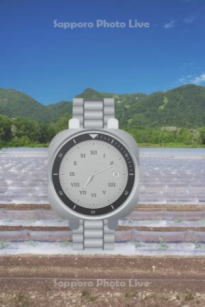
7 h 11 min
